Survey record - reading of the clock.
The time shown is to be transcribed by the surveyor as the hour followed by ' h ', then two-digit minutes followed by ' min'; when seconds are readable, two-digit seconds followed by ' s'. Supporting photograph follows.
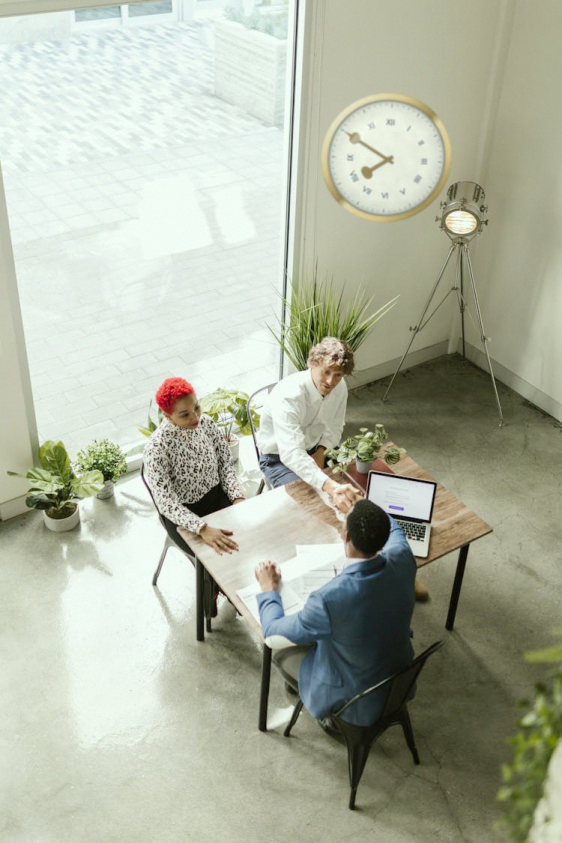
7 h 50 min
